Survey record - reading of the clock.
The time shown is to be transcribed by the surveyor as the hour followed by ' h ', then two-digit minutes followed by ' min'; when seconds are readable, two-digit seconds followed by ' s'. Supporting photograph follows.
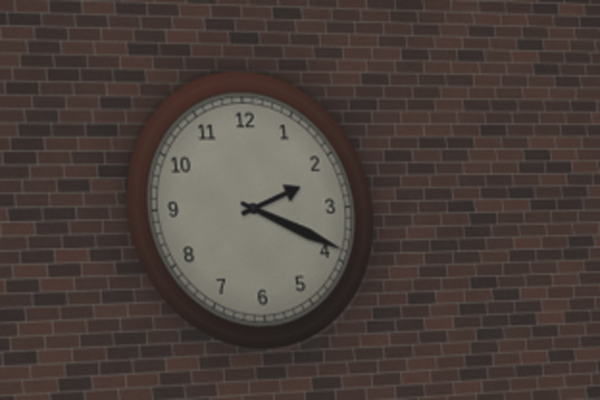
2 h 19 min
